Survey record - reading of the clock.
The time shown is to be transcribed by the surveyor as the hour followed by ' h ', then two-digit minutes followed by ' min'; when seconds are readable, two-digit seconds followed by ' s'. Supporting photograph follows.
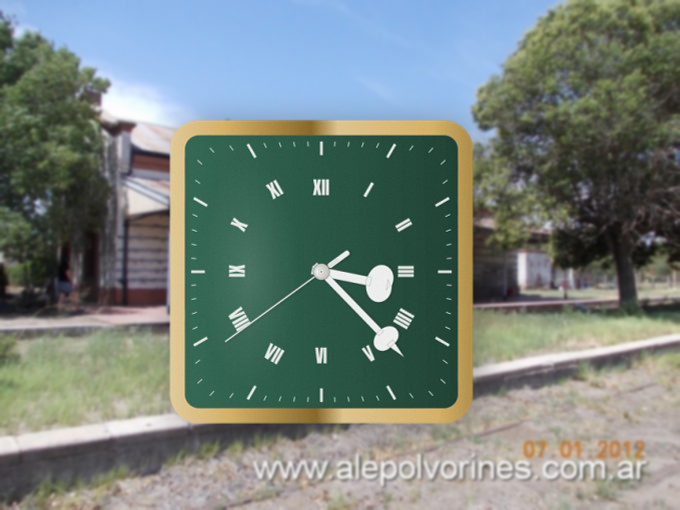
3 h 22 min 39 s
